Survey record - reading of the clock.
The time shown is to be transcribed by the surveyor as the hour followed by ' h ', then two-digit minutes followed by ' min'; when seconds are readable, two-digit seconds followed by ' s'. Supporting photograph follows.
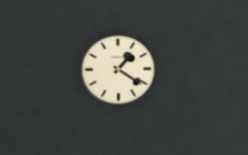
1 h 21 min
